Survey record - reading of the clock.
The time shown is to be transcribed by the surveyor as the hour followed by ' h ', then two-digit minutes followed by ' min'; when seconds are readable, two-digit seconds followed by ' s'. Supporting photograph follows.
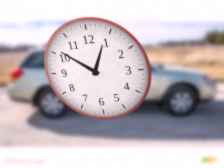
12 h 51 min
